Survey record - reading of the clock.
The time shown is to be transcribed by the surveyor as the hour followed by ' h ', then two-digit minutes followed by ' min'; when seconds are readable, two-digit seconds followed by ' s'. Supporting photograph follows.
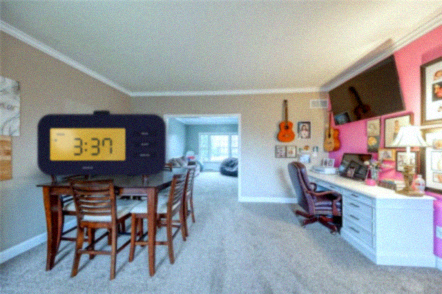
3 h 37 min
